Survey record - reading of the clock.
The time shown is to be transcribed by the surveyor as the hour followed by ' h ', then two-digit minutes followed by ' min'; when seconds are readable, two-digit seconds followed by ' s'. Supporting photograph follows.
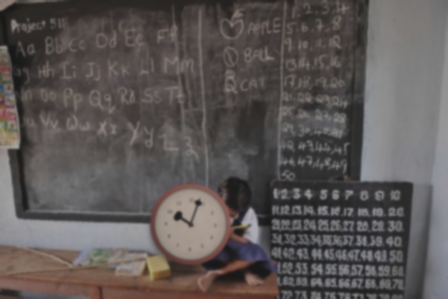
10 h 03 min
